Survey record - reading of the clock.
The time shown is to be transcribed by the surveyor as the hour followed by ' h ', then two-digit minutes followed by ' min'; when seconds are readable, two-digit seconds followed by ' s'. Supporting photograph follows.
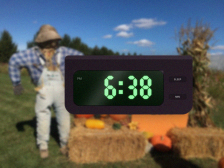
6 h 38 min
